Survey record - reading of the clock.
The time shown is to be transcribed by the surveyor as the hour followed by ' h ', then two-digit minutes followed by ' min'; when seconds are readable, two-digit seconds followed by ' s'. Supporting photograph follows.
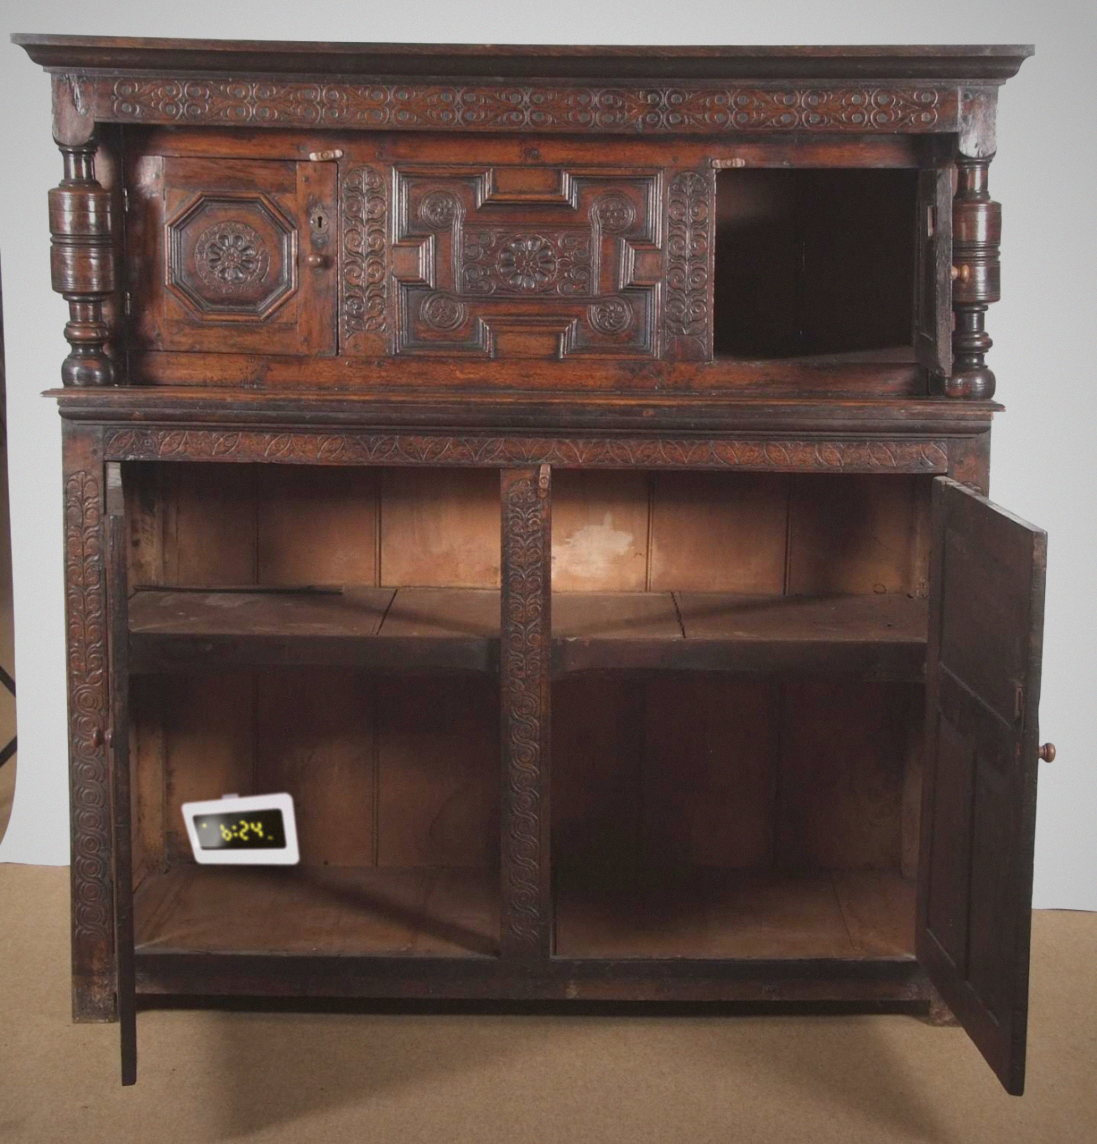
6 h 24 min
